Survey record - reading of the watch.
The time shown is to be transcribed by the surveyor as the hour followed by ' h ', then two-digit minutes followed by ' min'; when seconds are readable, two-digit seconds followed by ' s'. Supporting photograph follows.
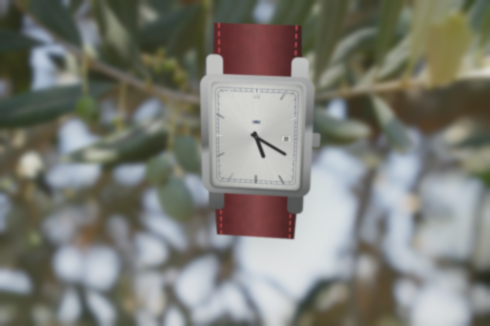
5 h 20 min
